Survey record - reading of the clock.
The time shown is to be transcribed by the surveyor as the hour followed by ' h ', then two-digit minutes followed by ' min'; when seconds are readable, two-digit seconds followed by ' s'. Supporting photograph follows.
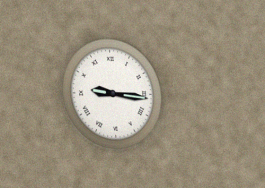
9 h 16 min
